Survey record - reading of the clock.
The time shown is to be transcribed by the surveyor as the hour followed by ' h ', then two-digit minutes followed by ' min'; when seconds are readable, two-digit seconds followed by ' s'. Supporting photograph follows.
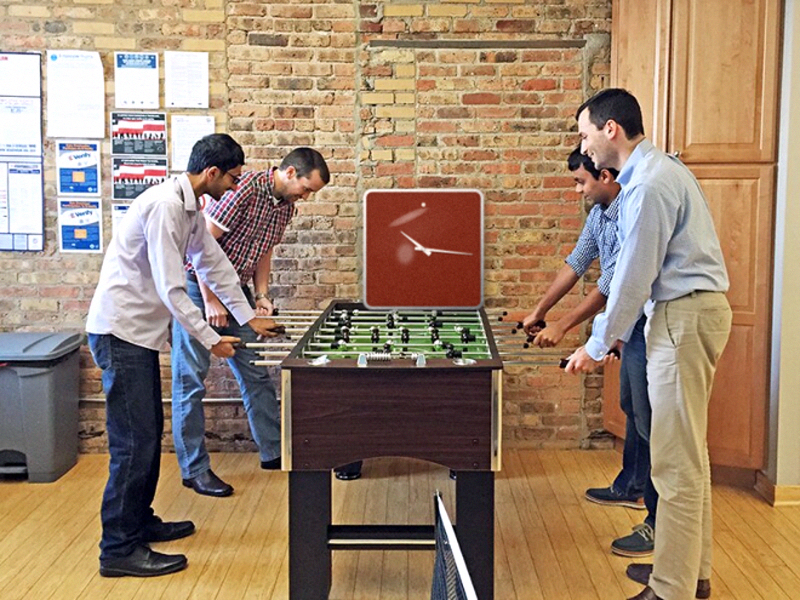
10 h 16 min
